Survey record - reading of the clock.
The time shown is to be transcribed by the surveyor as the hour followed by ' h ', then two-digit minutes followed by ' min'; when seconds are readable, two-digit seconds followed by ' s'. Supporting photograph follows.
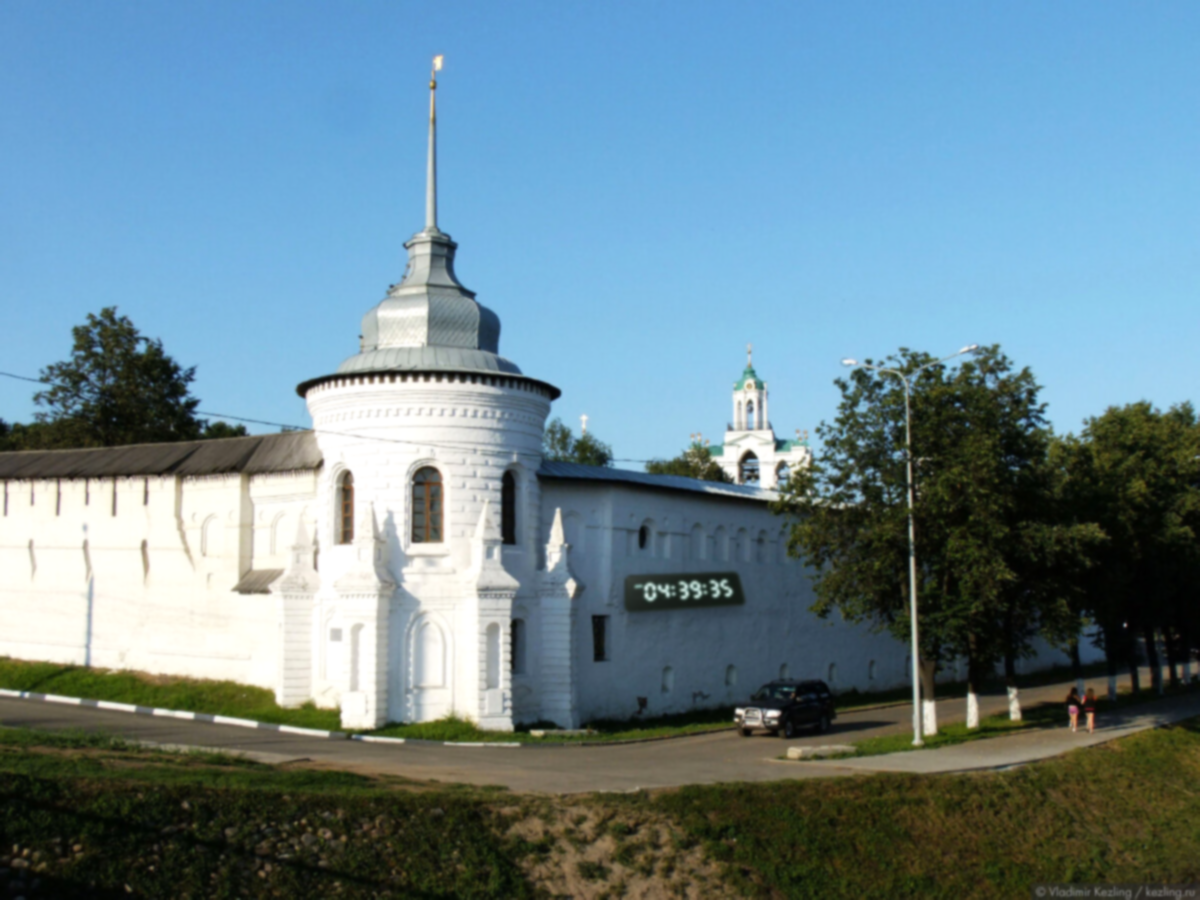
4 h 39 min 35 s
